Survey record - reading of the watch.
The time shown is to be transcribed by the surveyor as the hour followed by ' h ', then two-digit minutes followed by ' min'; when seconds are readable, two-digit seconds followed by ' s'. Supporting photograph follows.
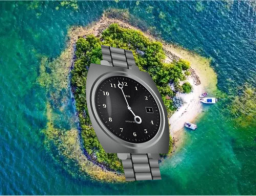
4 h 58 min
